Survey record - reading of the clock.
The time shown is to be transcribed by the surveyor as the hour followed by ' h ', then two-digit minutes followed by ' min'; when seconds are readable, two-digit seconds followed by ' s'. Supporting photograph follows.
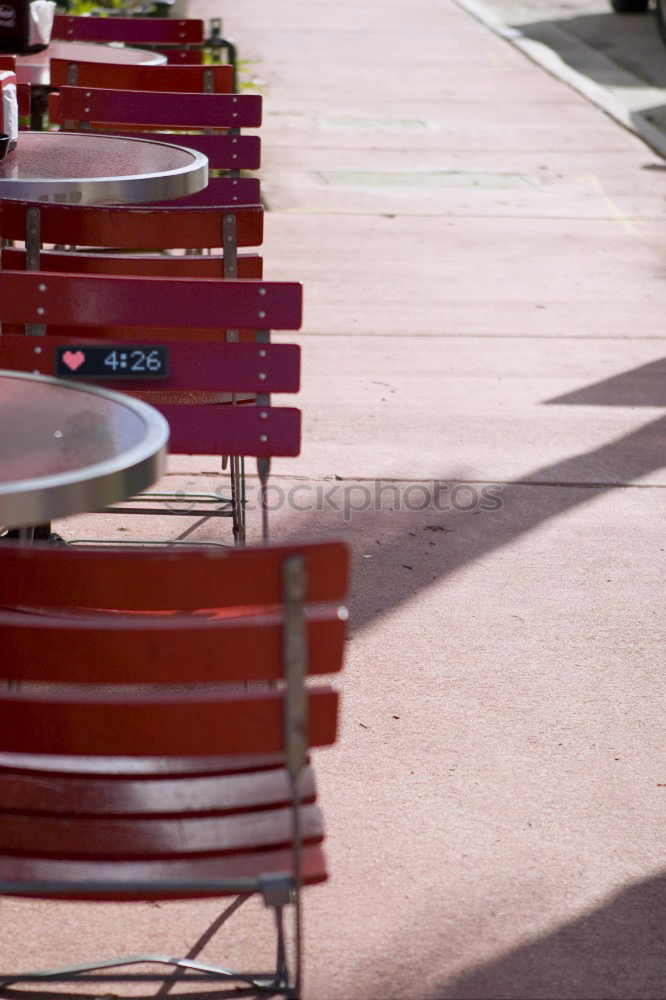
4 h 26 min
